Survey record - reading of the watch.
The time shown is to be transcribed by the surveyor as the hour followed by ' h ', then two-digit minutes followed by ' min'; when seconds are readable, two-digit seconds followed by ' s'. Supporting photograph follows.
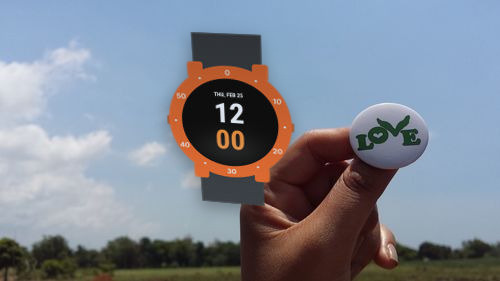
12 h 00 min
